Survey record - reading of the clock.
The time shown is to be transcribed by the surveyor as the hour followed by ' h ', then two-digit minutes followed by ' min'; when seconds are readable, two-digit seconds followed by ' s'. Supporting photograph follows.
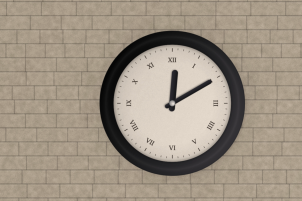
12 h 10 min
